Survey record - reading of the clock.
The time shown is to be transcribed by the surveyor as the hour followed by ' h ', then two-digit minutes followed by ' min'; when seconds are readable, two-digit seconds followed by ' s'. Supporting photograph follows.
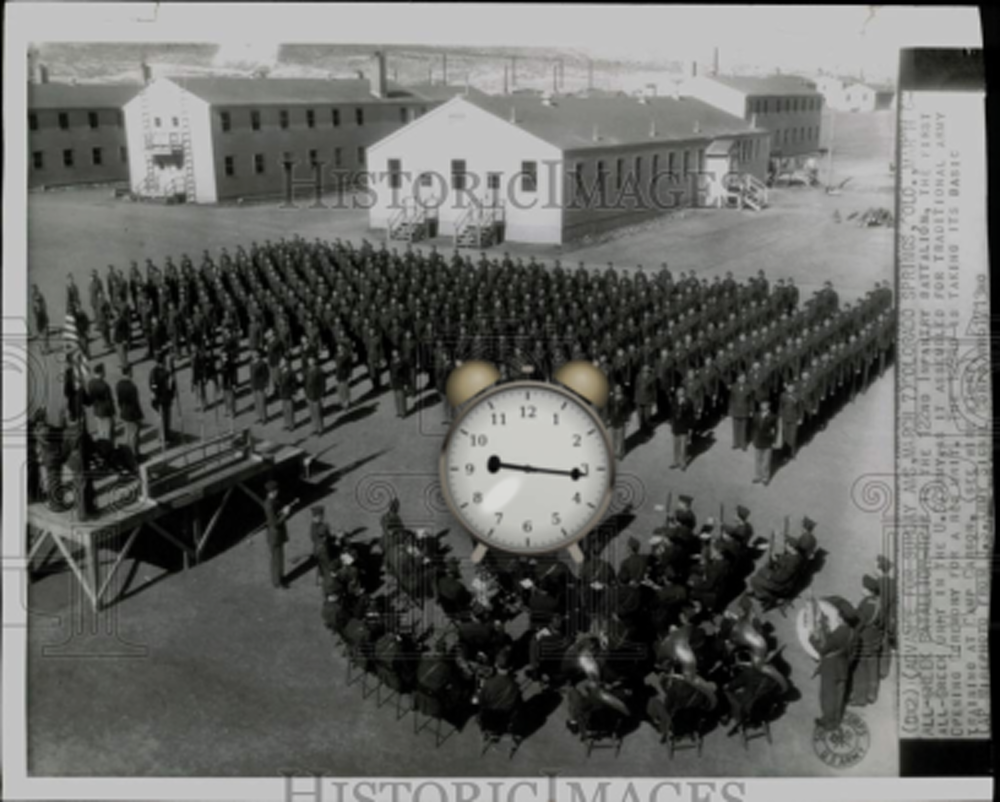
9 h 16 min
